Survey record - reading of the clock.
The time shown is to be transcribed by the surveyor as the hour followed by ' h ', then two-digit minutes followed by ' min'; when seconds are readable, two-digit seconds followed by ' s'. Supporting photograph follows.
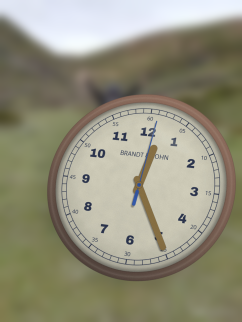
12 h 25 min 01 s
